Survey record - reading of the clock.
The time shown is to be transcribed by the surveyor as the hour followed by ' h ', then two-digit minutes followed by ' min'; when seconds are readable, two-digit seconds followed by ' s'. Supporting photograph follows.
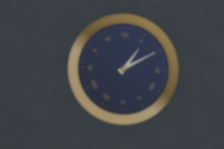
1 h 10 min
